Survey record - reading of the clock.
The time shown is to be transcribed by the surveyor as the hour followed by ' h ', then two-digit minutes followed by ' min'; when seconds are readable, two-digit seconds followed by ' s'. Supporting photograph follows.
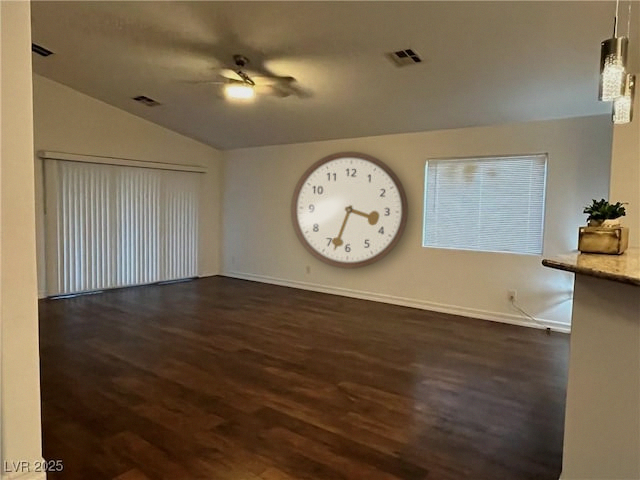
3 h 33 min
